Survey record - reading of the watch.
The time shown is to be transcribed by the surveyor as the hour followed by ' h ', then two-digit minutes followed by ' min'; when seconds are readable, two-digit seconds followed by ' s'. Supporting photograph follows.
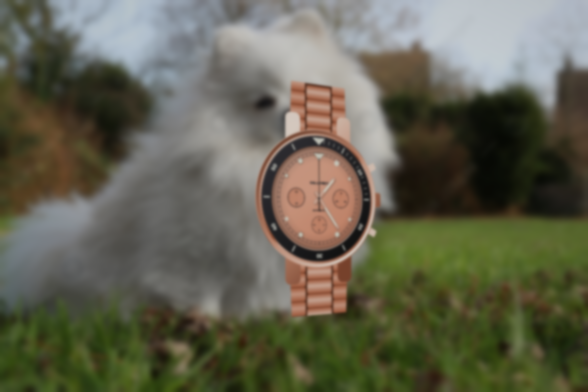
1 h 24 min
